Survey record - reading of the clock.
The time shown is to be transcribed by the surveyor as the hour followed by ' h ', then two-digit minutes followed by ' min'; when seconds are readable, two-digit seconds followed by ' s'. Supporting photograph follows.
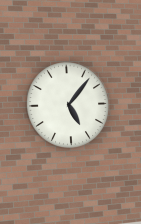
5 h 07 min
